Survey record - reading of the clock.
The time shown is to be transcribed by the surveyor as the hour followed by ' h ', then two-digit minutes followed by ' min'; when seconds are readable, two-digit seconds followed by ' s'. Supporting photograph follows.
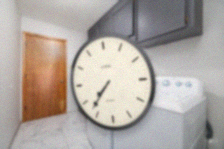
7 h 37 min
